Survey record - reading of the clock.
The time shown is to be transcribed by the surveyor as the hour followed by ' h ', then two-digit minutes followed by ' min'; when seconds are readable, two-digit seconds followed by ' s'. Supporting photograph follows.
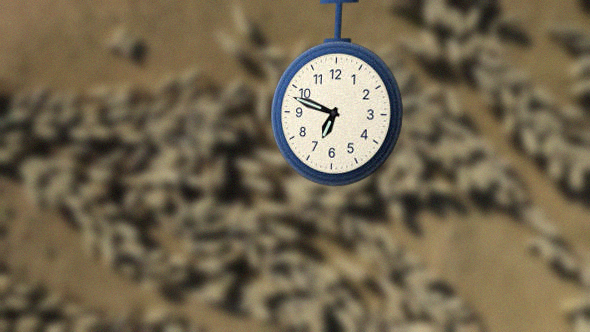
6 h 48 min
